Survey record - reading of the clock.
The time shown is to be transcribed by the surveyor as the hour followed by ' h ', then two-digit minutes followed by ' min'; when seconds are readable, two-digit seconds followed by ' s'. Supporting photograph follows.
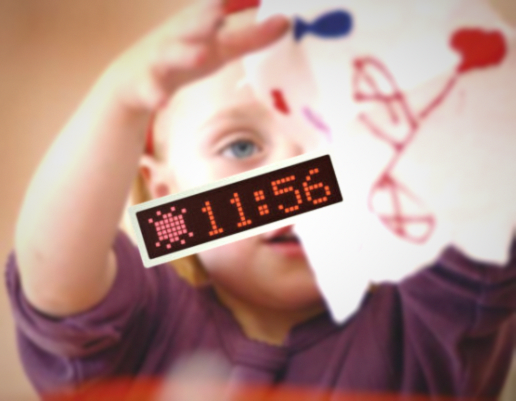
11 h 56 min
